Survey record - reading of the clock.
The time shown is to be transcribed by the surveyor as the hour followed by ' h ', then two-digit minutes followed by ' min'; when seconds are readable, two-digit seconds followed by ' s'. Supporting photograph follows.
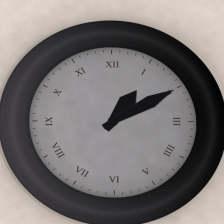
1 h 10 min
